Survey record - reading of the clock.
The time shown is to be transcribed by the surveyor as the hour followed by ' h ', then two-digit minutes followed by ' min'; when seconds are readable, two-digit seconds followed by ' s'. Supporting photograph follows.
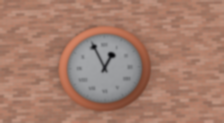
12 h 56 min
